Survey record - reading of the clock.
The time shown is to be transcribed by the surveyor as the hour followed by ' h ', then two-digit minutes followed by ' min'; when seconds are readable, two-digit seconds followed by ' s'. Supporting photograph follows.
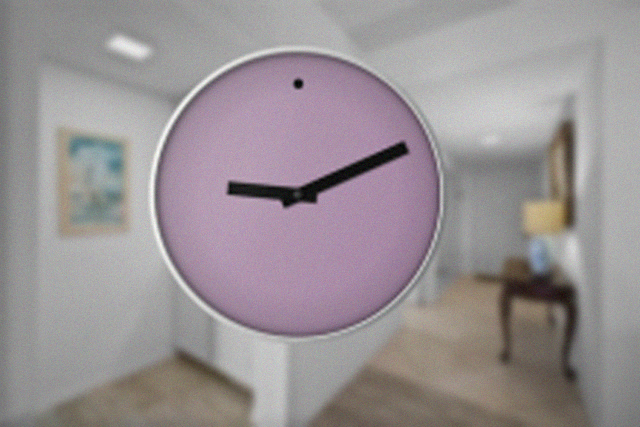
9 h 11 min
